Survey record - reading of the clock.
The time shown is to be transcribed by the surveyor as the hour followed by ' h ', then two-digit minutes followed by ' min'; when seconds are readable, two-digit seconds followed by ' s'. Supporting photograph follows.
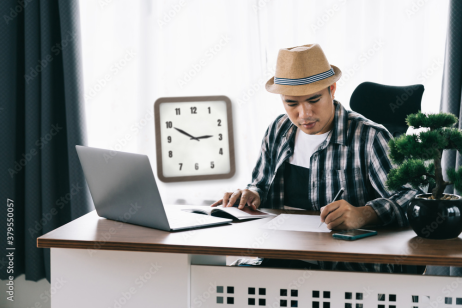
2 h 50 min
